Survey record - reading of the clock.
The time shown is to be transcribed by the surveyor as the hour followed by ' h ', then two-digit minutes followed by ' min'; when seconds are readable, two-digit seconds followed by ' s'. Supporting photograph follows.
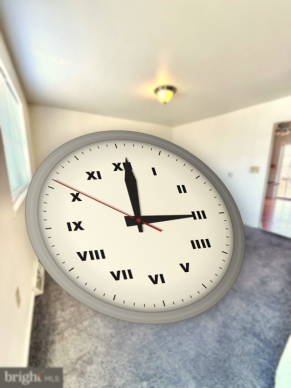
3 h 00 min 51 s
